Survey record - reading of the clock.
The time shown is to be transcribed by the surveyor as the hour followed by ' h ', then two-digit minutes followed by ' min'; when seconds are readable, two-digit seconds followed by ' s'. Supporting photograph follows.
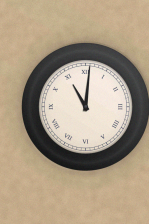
11 h 01 min
